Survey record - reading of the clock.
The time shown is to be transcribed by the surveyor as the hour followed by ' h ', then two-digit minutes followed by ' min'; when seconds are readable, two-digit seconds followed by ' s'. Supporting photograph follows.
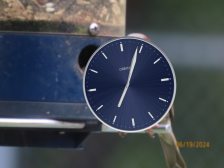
7 h 04 min
